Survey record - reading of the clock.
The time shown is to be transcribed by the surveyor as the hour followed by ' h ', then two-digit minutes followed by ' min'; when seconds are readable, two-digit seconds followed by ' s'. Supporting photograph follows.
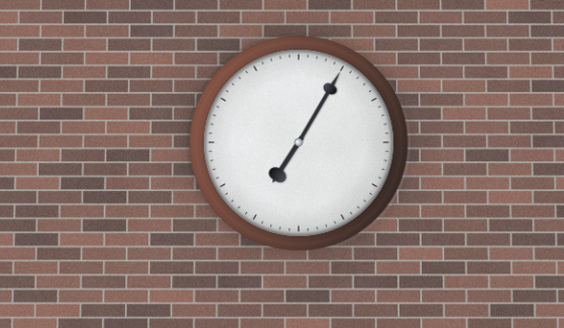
7 h 05 min
